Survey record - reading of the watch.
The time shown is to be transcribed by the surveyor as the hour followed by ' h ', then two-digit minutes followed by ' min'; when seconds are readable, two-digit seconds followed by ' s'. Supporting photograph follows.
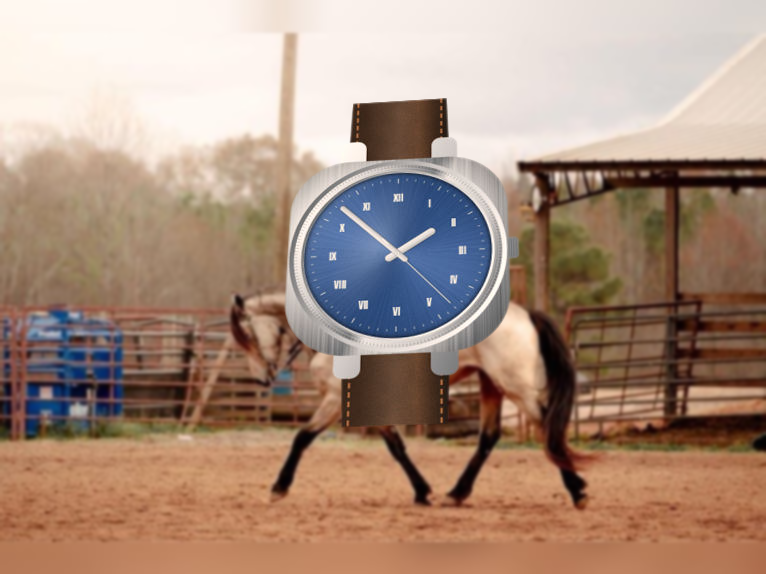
1 h 52 min 23 s
